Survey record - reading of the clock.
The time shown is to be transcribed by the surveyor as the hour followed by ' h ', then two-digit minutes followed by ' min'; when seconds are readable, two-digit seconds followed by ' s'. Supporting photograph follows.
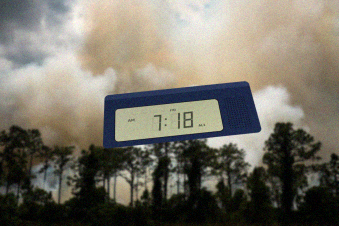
7 h 18 min
